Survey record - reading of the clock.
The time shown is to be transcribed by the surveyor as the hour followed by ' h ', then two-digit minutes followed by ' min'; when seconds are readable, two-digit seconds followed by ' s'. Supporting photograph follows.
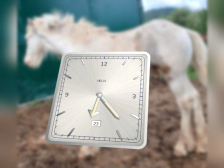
6 h 23 min
